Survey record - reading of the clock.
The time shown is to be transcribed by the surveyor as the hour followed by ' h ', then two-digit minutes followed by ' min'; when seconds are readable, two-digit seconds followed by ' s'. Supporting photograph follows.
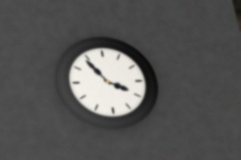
3 h 54 min
